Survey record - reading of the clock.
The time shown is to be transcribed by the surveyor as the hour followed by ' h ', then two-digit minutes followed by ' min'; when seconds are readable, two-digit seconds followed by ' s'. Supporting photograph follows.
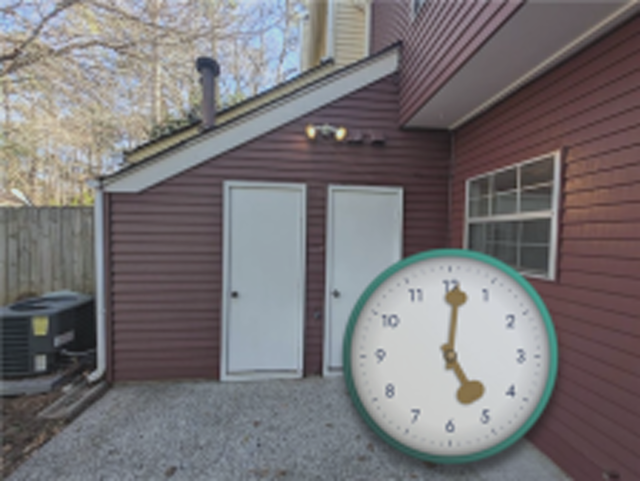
5 h 01 min
